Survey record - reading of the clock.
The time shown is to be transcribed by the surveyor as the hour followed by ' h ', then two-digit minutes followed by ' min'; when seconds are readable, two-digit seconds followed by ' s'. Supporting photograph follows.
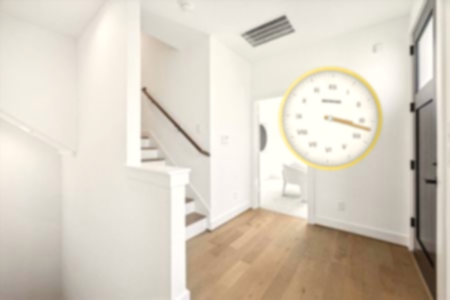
3 h 17 min
